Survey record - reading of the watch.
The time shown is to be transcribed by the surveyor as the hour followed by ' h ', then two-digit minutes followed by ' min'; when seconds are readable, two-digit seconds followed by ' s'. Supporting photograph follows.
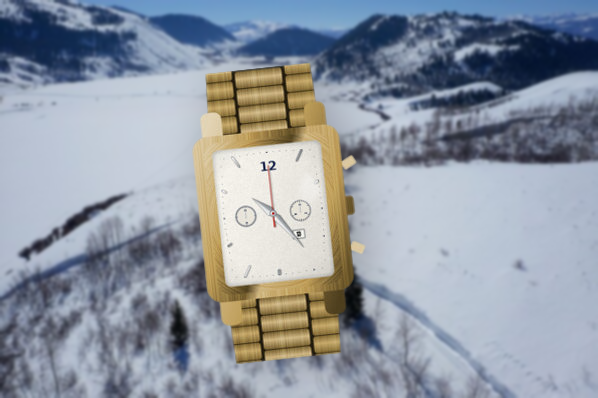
10 h 24 min
